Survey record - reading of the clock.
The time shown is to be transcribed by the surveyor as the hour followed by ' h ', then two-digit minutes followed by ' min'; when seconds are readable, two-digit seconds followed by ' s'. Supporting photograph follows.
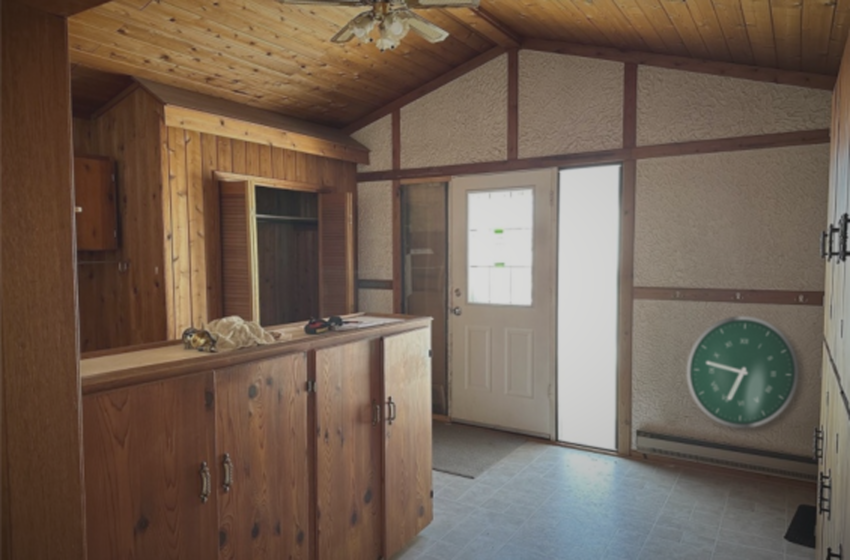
6 h 47 min
